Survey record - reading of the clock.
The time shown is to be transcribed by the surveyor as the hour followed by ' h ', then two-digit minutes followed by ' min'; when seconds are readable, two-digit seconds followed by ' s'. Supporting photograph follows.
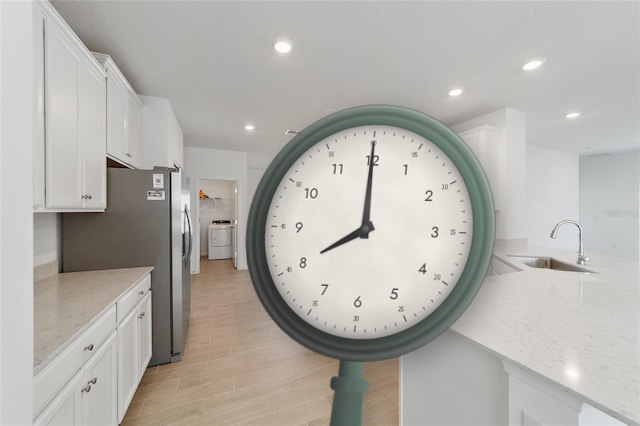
8 h 00 min
